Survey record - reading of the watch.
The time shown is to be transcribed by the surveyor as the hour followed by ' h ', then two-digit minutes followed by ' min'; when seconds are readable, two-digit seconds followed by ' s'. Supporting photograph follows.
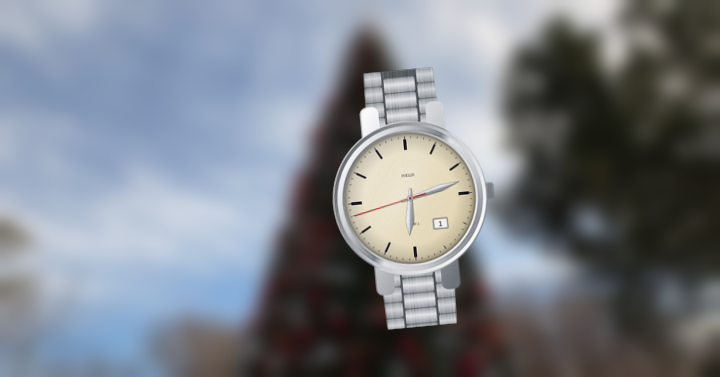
6 h 12 min 43 s
